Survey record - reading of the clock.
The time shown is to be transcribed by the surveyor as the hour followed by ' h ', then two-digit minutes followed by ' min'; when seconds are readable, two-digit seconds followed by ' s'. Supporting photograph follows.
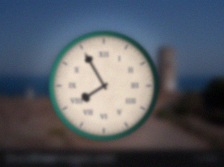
7 h 55 min
